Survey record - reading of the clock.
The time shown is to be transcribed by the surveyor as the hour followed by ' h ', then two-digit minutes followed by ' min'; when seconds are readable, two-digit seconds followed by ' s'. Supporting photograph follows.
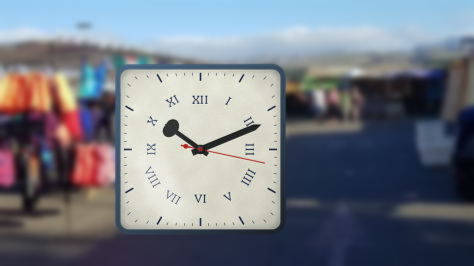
10 h 11 min 17 s
